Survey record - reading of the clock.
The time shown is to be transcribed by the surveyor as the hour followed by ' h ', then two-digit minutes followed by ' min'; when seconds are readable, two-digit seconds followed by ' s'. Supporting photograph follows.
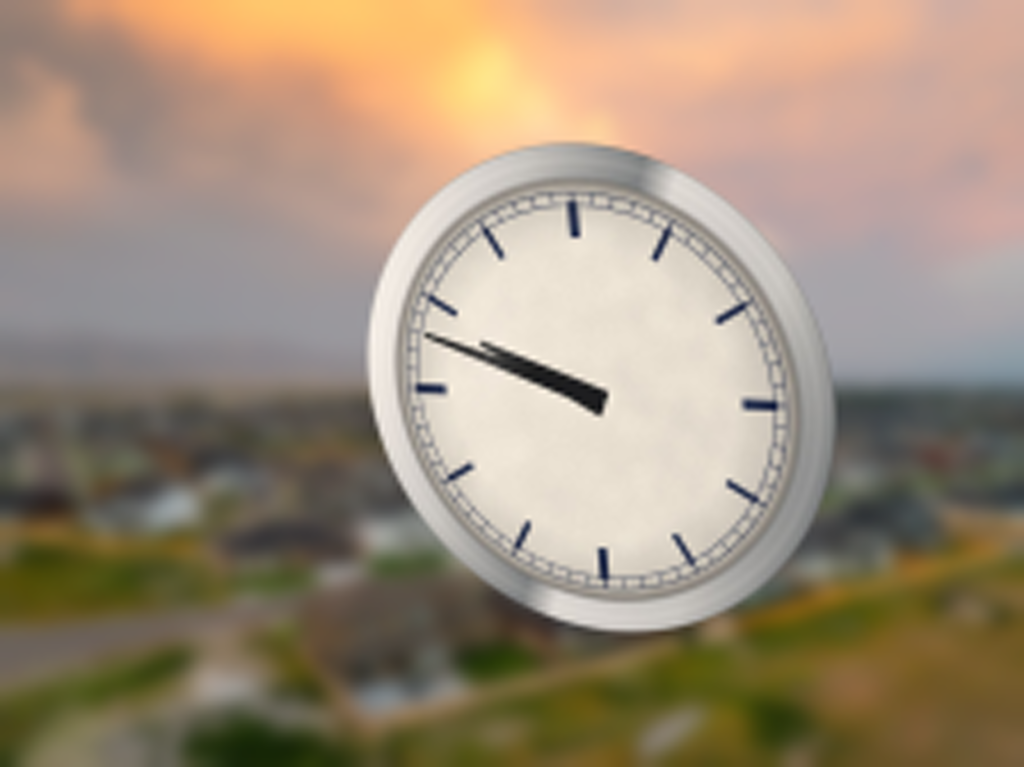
9 h 48 min
